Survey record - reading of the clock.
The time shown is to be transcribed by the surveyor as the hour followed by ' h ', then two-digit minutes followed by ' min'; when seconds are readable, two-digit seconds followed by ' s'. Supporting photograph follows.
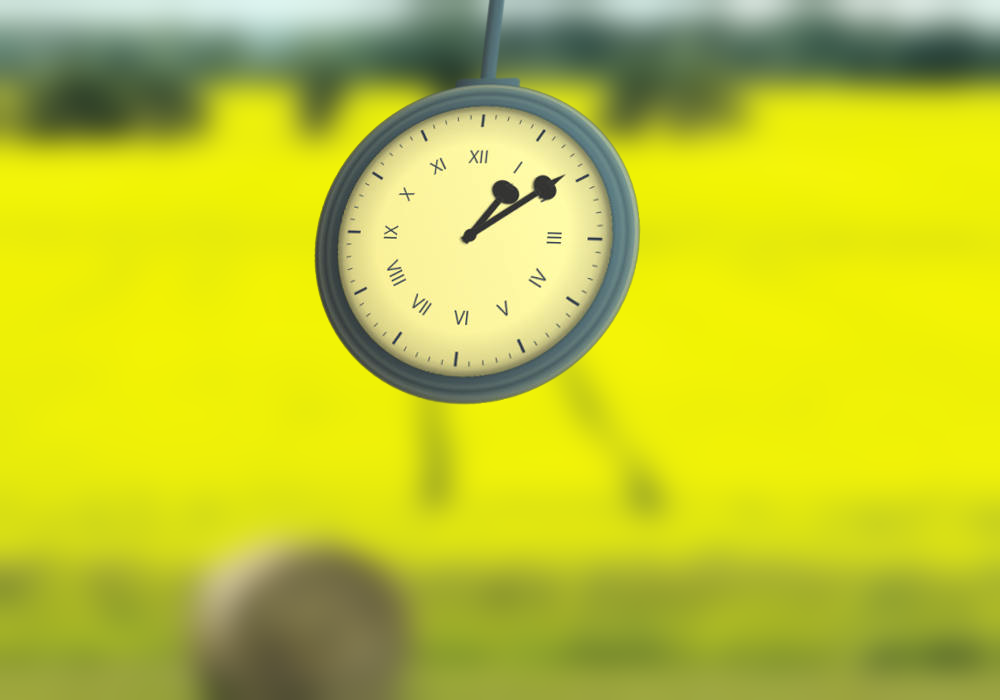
1 h 09 min
